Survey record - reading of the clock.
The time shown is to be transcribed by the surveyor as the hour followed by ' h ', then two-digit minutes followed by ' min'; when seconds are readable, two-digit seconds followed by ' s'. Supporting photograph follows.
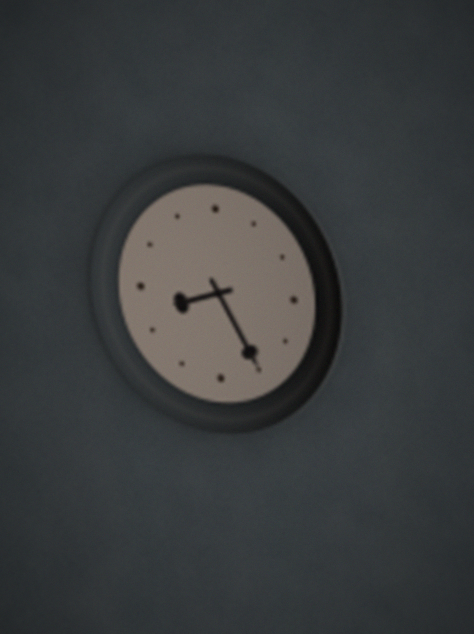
8 h 25 min
